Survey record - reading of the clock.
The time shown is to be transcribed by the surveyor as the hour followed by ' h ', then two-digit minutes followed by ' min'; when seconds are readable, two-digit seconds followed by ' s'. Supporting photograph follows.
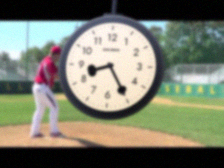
8 h 25 min
